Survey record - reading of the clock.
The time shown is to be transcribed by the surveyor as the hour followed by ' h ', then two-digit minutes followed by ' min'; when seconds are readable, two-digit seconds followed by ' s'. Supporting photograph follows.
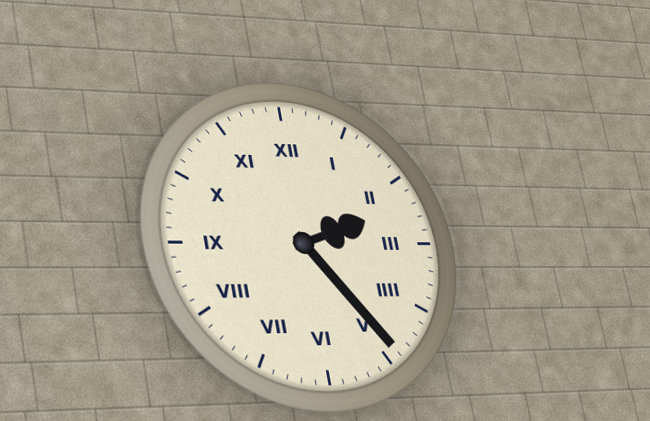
2 h 24 min
